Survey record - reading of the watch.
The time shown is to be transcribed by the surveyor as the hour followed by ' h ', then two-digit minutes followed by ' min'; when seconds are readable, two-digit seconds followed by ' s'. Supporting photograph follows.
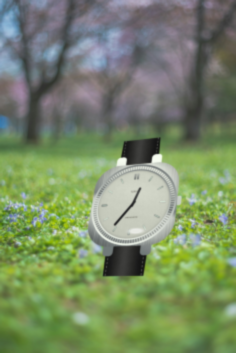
12 h 36 min
